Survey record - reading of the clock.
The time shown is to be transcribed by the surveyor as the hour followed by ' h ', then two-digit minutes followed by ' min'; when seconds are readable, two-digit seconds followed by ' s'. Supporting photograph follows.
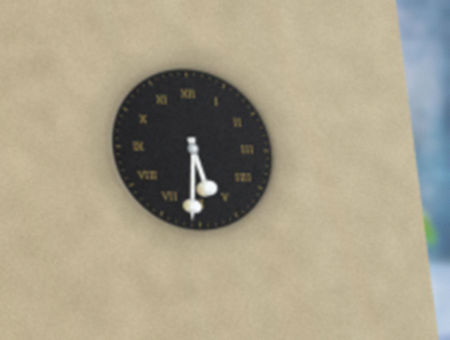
5 h 31 min
